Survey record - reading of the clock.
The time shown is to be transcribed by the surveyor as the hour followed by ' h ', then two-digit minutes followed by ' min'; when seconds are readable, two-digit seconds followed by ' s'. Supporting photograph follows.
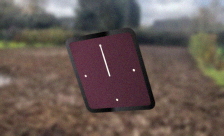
12 h 00 min
